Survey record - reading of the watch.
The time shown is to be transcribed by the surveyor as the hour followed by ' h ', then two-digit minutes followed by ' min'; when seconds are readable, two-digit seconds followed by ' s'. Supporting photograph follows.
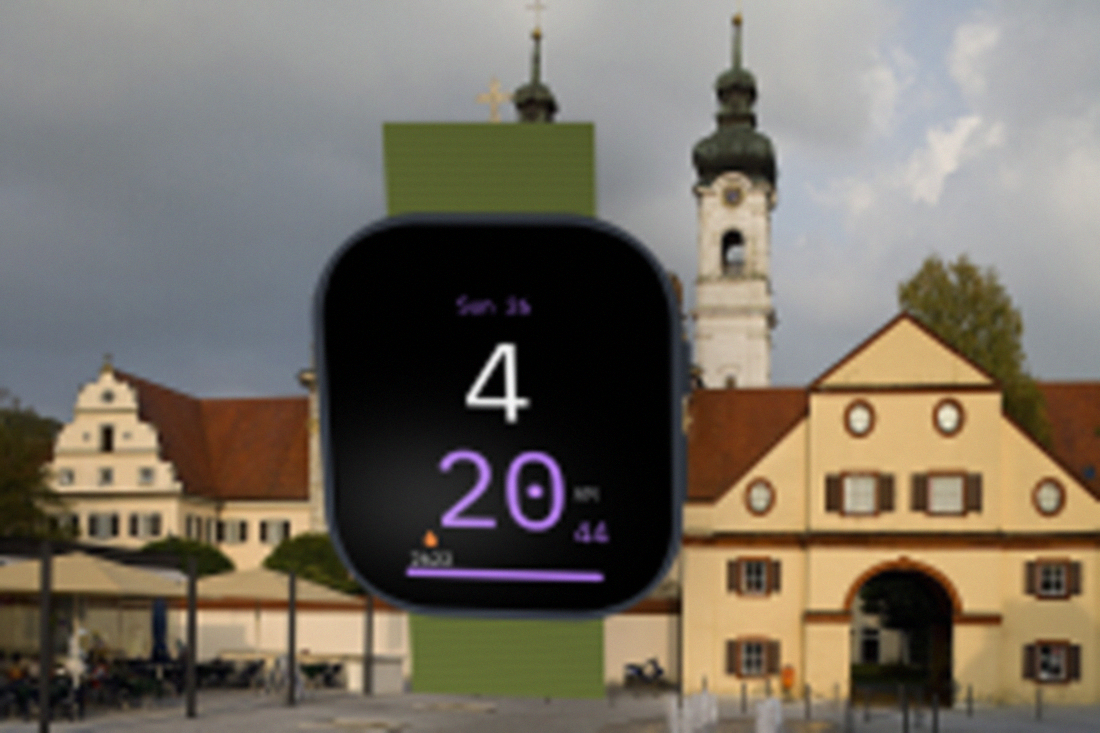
4 h 20 min
